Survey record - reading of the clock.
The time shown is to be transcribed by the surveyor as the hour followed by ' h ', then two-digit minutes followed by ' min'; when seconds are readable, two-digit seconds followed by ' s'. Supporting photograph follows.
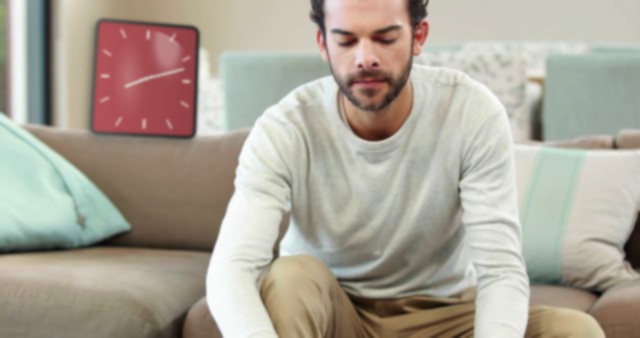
8 h 12 min
